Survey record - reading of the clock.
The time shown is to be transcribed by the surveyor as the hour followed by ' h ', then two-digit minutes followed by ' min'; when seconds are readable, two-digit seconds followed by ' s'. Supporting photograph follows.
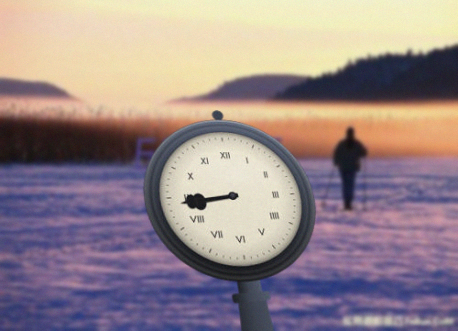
8 h 44 min
